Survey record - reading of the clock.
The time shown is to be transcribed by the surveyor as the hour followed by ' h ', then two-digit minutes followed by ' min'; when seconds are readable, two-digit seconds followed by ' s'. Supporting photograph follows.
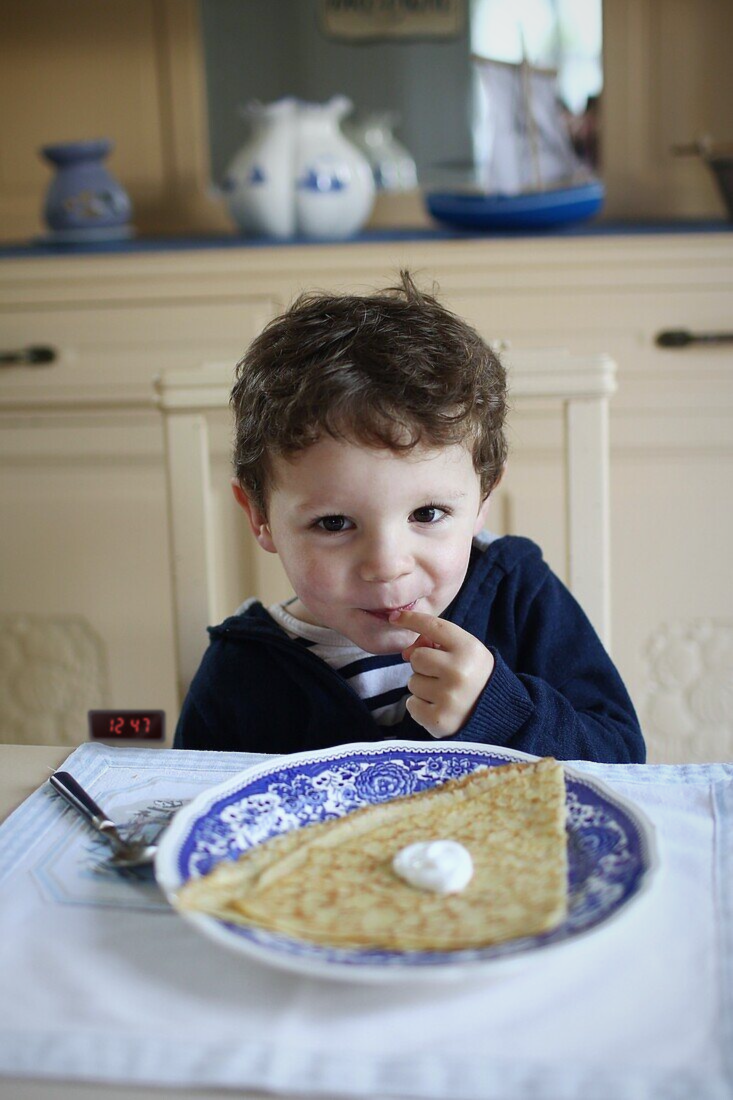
12 h 47 min
